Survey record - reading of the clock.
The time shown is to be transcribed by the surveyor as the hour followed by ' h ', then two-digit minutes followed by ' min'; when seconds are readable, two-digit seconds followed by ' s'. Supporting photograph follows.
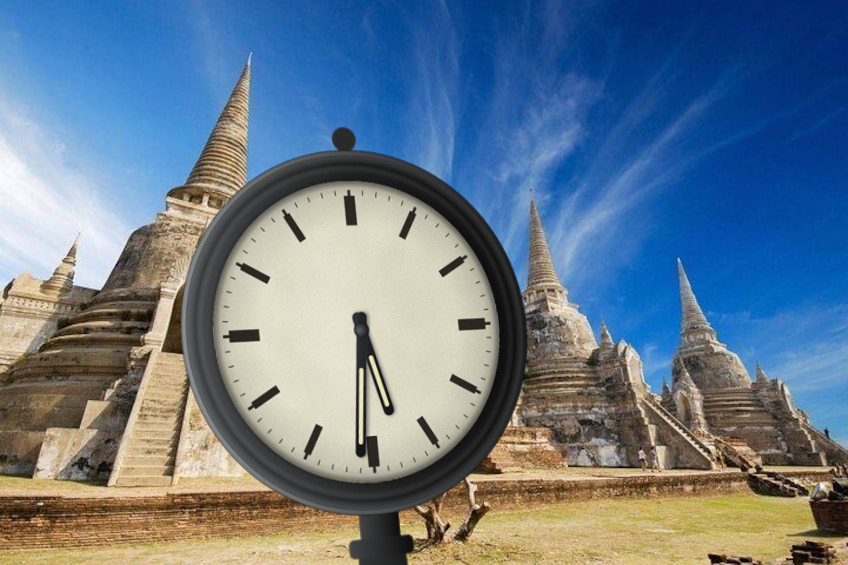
5 h 31 min
